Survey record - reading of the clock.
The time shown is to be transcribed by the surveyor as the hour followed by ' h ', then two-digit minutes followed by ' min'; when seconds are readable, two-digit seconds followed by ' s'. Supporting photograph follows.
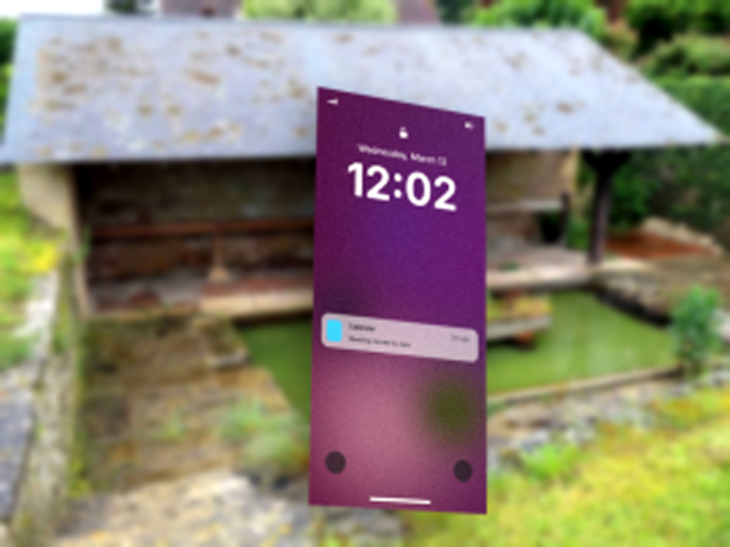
12 h 02 min
